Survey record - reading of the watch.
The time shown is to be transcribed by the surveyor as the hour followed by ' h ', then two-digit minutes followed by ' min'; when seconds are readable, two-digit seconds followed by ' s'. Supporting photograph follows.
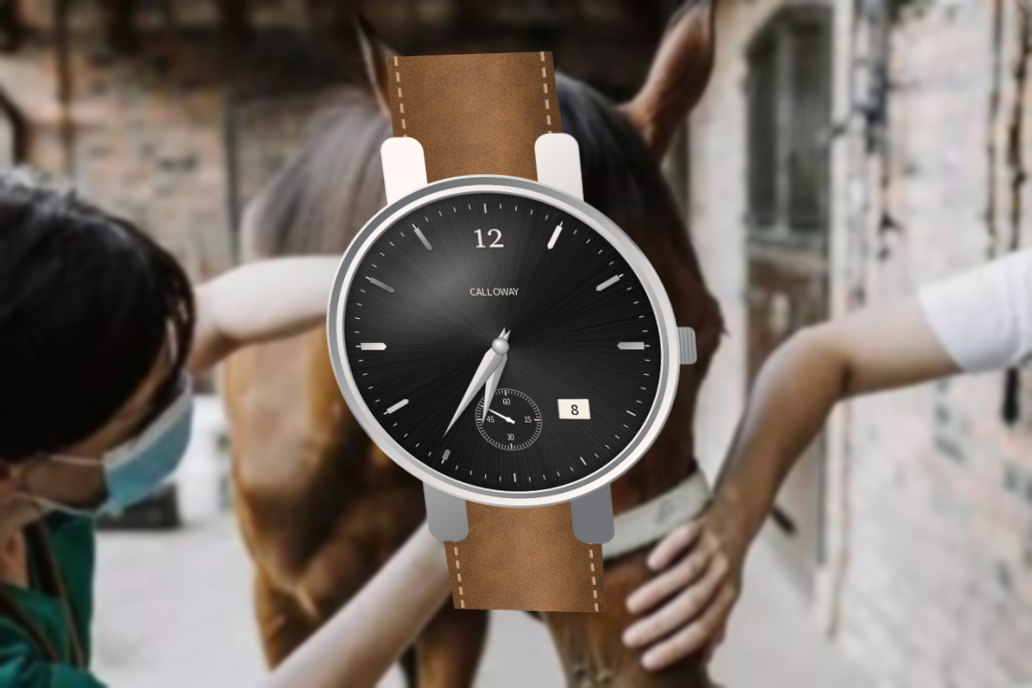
6 h 35 min 50 s
